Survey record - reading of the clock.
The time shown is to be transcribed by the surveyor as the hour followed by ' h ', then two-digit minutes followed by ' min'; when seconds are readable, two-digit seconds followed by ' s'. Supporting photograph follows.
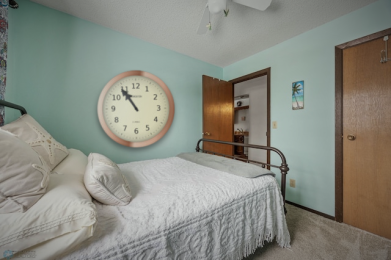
10 h 54 min
